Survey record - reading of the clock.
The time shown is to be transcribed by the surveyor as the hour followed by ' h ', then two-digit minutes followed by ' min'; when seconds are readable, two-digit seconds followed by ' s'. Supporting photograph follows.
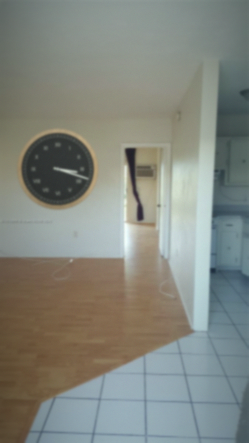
3 h 18 min
